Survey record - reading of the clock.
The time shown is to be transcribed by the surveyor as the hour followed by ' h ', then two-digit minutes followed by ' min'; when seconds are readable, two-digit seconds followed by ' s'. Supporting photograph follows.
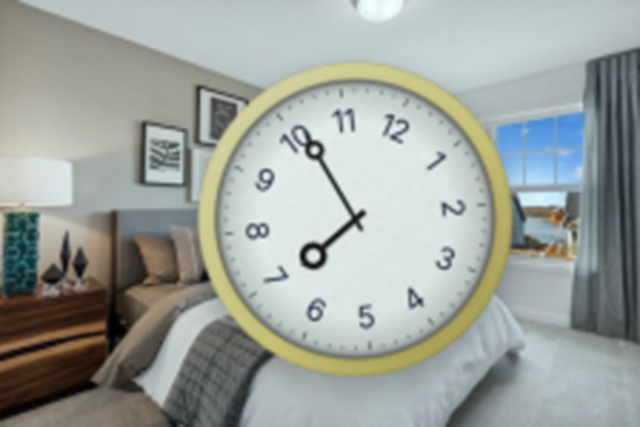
6 h 51 min
